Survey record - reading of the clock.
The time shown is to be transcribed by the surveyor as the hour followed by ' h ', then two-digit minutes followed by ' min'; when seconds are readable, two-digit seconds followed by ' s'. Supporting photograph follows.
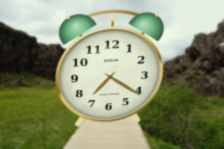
7 h 21 min
